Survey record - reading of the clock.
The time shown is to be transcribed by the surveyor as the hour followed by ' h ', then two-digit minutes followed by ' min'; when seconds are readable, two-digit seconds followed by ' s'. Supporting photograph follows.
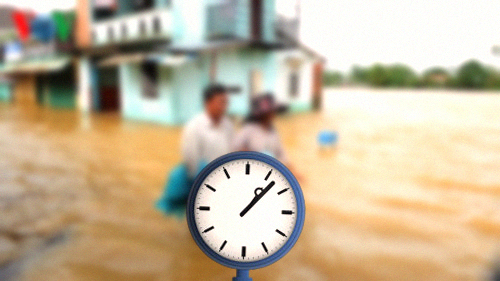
1 h 07 min
